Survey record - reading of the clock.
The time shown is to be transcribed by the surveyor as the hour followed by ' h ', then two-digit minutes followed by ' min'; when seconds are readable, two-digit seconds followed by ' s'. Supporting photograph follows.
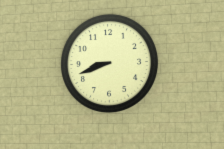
8 h 42 min
